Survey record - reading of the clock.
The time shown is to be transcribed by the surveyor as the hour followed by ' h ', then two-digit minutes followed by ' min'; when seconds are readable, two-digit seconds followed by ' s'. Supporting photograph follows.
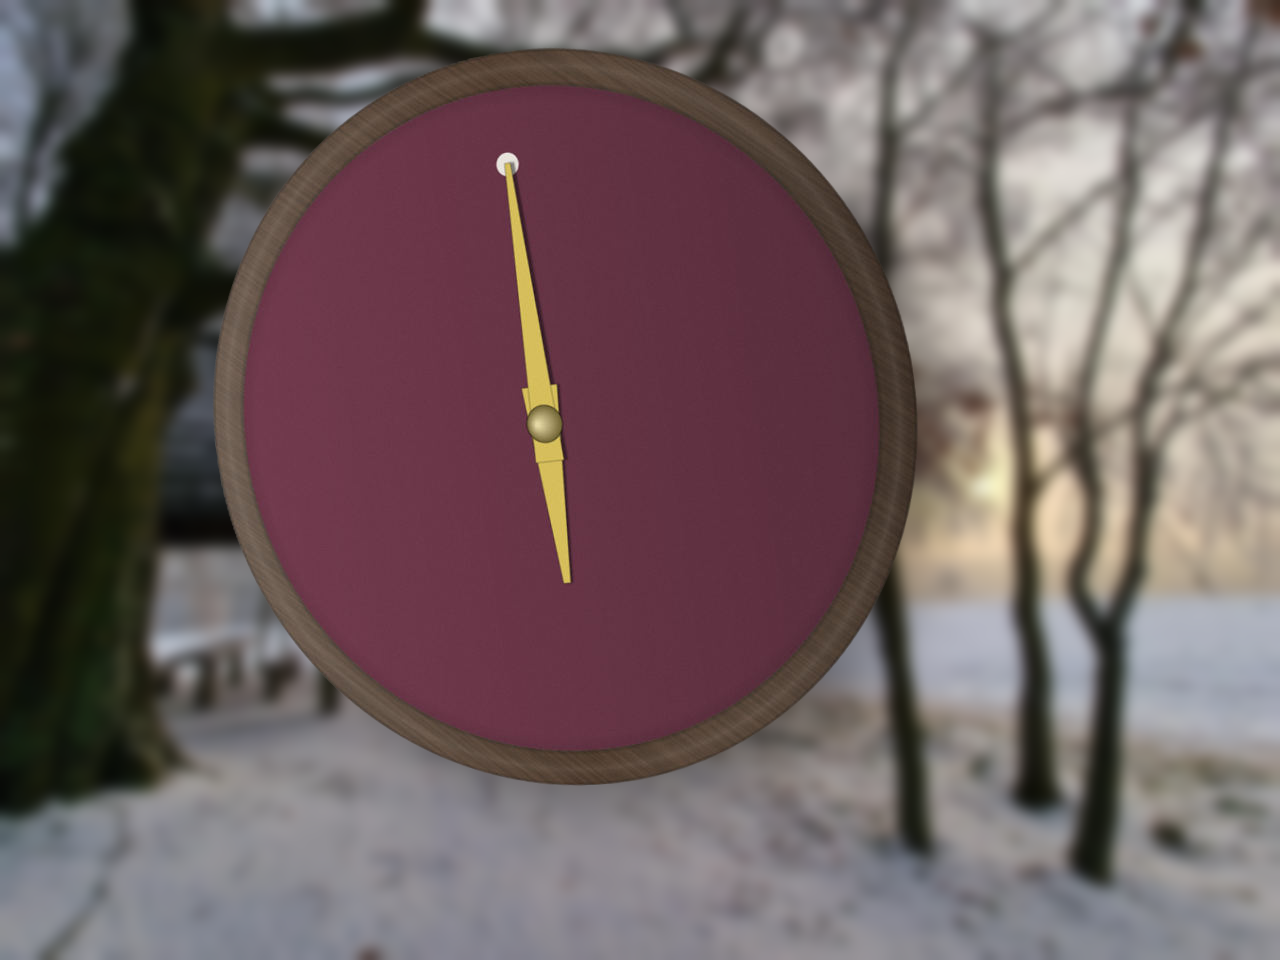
6 h 00 min
